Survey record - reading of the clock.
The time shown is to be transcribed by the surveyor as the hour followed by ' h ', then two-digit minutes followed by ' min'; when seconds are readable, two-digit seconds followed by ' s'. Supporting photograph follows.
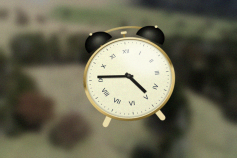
4 h 46 min
